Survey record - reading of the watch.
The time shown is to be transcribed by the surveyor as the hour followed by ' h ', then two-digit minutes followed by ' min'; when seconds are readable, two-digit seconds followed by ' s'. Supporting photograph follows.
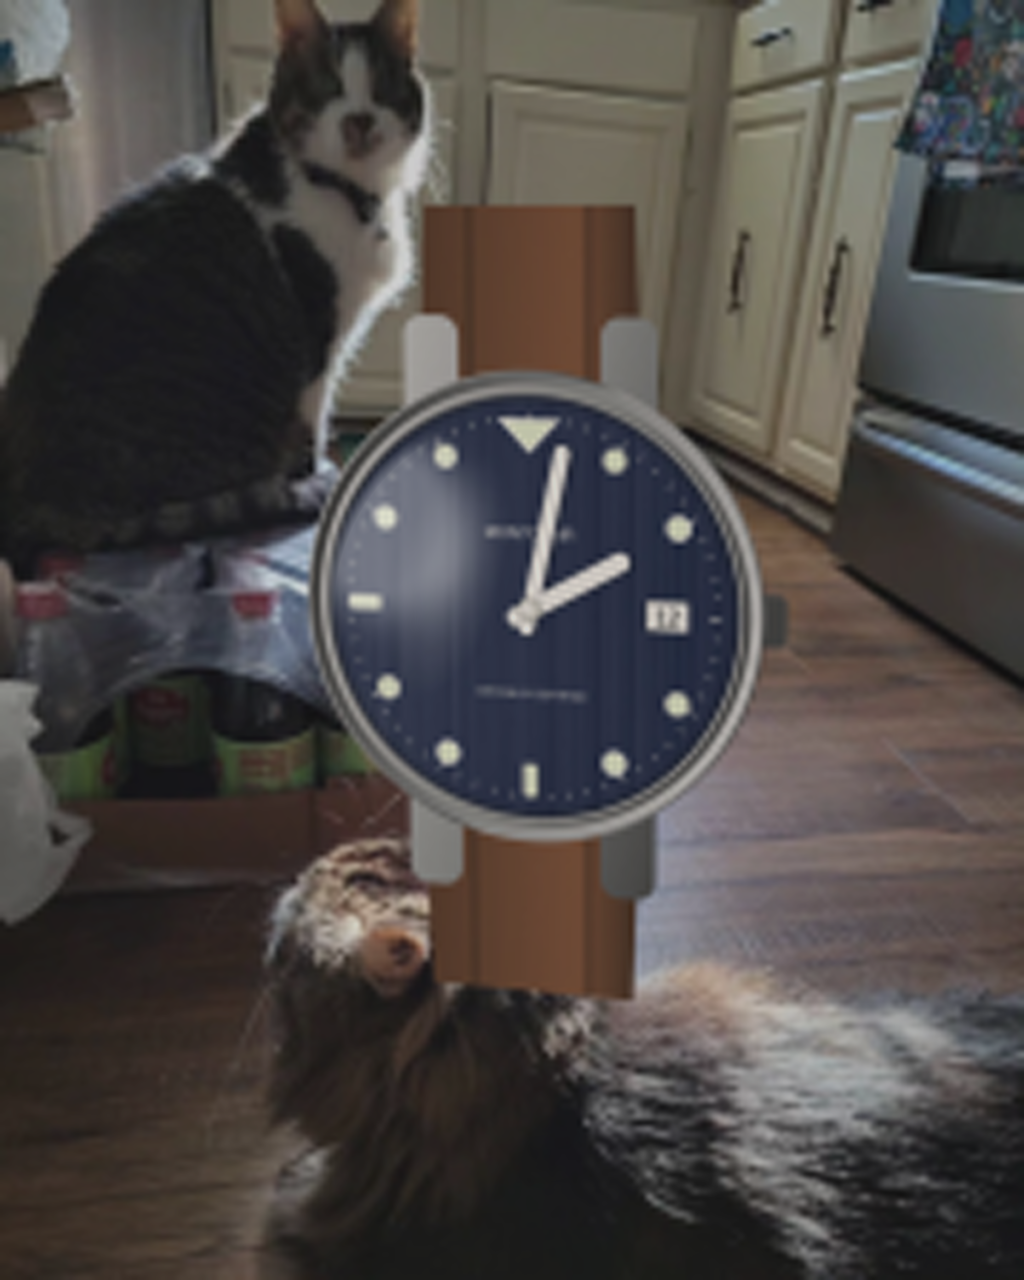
2 h 02 min
